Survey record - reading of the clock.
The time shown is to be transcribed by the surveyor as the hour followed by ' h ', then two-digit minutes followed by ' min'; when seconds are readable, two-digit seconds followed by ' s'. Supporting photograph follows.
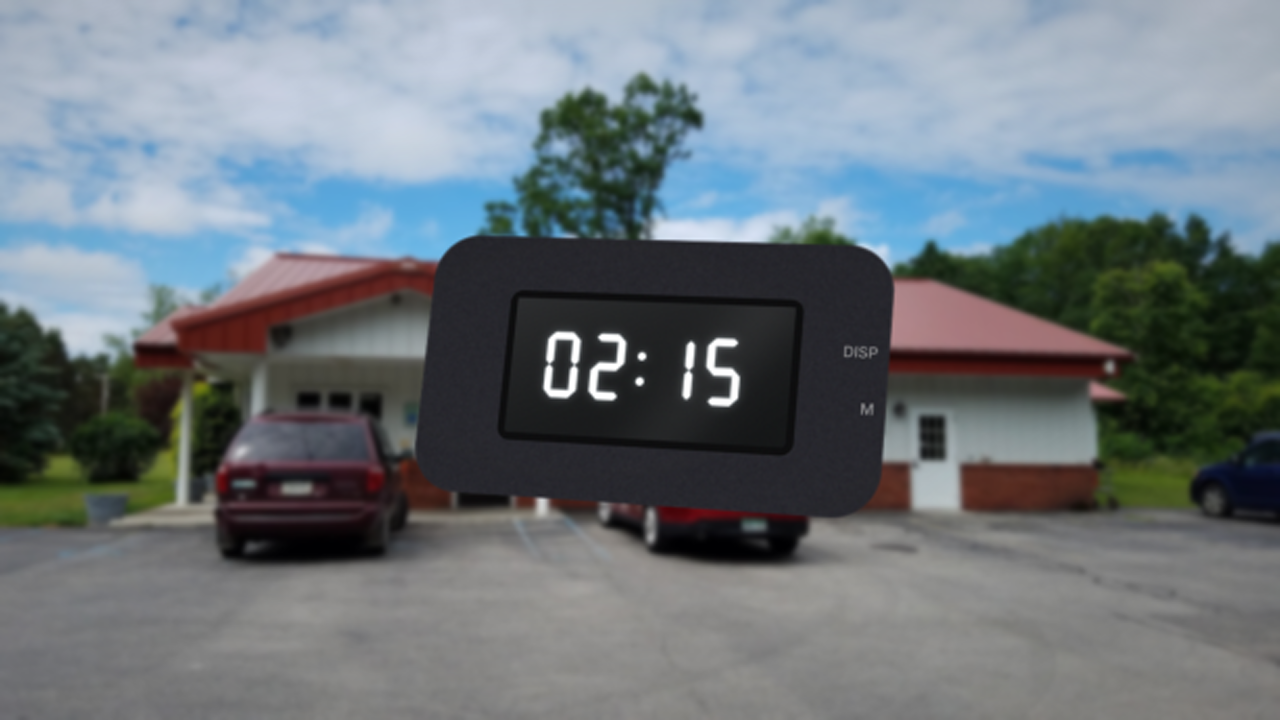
2 h 15 min
